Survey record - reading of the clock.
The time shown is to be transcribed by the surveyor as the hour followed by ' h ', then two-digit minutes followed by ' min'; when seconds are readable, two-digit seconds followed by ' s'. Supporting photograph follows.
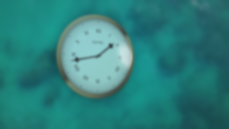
1 h 43 min
